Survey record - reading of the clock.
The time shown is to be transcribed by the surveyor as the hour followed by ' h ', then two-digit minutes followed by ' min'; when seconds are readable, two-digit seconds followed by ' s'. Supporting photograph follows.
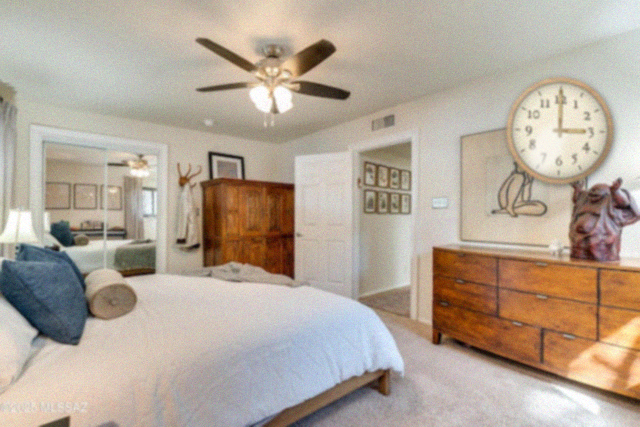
3 h 00 min
